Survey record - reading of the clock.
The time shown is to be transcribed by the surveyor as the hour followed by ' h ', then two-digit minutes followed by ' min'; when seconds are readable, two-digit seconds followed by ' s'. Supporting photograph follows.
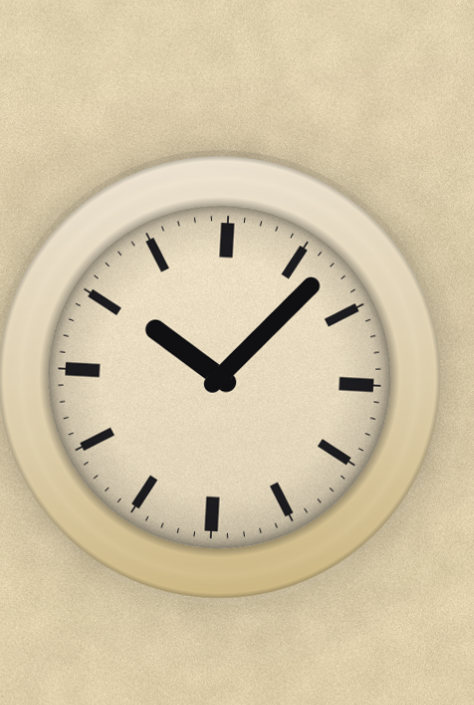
10 h 07 min
